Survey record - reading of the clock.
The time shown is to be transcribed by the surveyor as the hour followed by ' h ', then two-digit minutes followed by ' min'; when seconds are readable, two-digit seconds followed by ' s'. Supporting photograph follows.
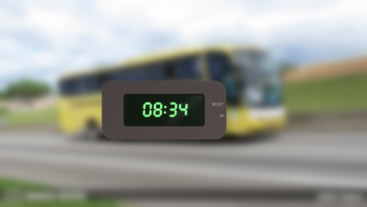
8 h 34 min
